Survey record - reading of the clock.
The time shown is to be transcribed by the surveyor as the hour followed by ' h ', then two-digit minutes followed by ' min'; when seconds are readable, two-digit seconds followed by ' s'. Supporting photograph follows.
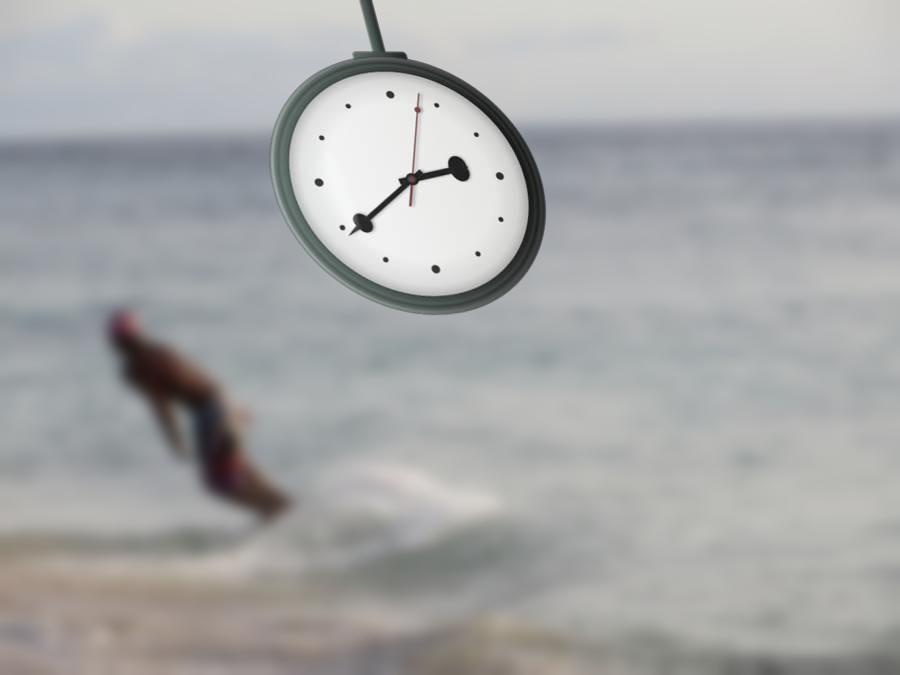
2 h 39 min 03 s
